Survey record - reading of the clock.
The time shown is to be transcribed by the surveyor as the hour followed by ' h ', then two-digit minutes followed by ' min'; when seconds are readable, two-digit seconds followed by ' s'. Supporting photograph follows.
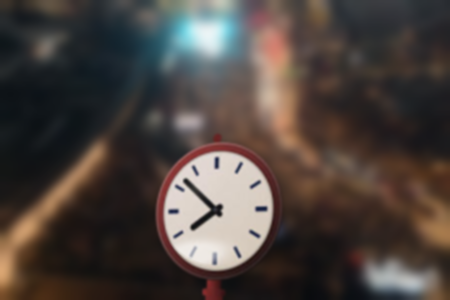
7 h 52 min
